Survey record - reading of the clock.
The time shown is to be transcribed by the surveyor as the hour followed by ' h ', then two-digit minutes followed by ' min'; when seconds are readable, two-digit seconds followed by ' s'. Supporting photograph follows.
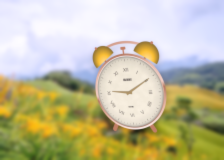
9 h 10 min
